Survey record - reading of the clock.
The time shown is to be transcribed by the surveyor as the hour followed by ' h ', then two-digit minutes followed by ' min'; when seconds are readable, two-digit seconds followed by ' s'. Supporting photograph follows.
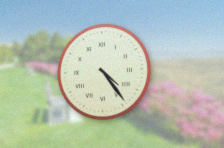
4 h 24 min
